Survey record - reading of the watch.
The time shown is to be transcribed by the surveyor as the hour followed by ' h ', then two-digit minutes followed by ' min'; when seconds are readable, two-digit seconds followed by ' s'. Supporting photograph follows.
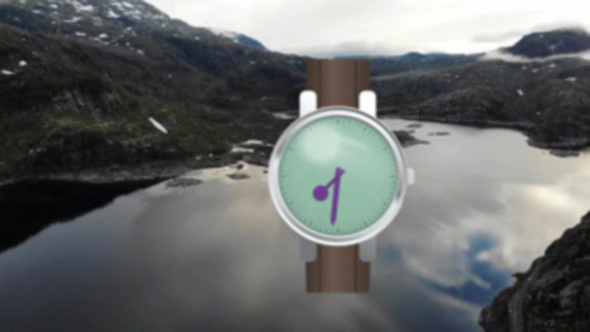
7 h 31 min
